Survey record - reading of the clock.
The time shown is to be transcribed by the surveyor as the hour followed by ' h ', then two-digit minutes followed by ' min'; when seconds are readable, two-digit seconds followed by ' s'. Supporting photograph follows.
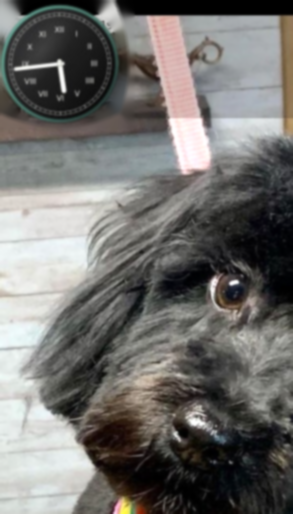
5 h 44 min
